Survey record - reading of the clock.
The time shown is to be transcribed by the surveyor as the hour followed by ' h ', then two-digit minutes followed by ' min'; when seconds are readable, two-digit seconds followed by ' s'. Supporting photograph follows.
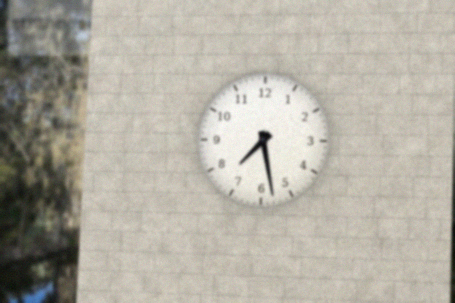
7 h 28 min
